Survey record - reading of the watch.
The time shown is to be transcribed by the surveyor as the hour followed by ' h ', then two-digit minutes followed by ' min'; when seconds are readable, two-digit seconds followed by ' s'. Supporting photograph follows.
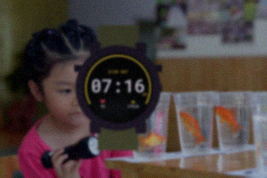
7 h 16 min
